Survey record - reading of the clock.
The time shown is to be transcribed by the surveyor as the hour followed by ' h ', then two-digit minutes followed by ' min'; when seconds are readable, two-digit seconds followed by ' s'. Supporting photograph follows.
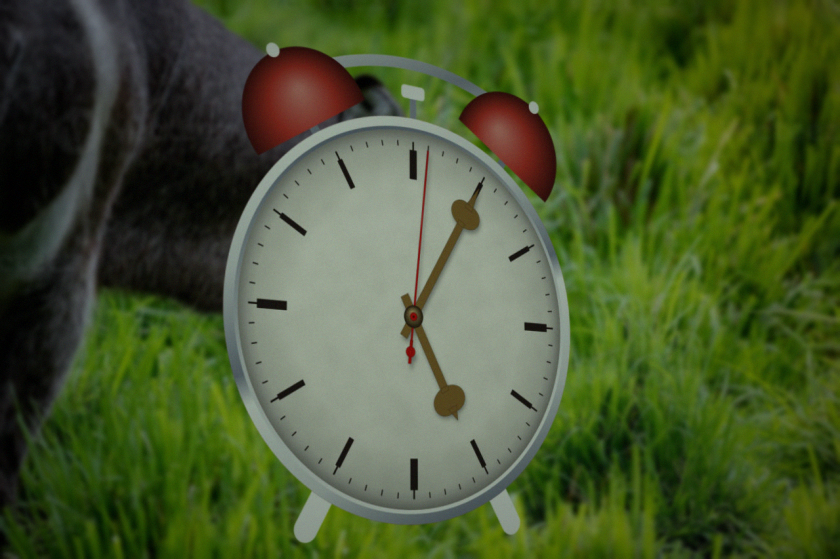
5 h 05 min 01 s
